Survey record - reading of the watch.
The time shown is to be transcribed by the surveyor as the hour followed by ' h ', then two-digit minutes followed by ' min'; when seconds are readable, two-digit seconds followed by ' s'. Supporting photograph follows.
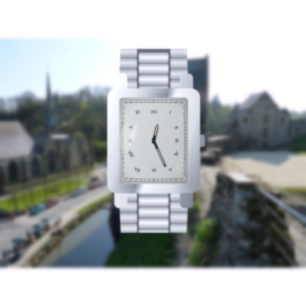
12 h 26 min
